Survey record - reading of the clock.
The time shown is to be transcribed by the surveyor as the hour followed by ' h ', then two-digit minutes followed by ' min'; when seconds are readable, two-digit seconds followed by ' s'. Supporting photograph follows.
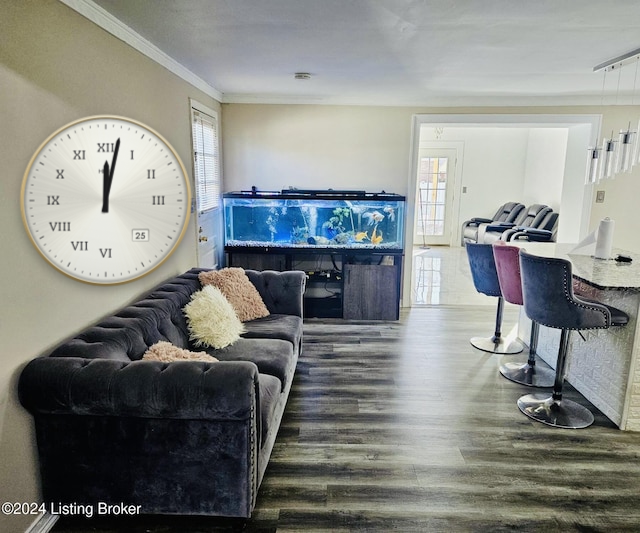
12 h 02 min
